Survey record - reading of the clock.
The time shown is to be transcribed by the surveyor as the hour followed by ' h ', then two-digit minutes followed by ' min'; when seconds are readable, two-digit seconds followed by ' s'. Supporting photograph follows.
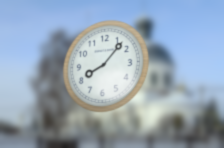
8 h 07 min
